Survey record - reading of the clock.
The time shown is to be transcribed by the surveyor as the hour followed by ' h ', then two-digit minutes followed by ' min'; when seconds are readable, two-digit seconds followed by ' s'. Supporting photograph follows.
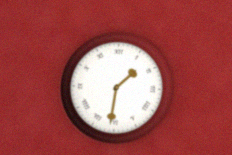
1 h 31 min
